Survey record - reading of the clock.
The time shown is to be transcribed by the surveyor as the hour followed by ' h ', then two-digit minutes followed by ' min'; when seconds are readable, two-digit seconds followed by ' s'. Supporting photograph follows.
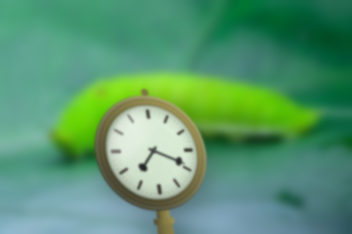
7 h 19 min
